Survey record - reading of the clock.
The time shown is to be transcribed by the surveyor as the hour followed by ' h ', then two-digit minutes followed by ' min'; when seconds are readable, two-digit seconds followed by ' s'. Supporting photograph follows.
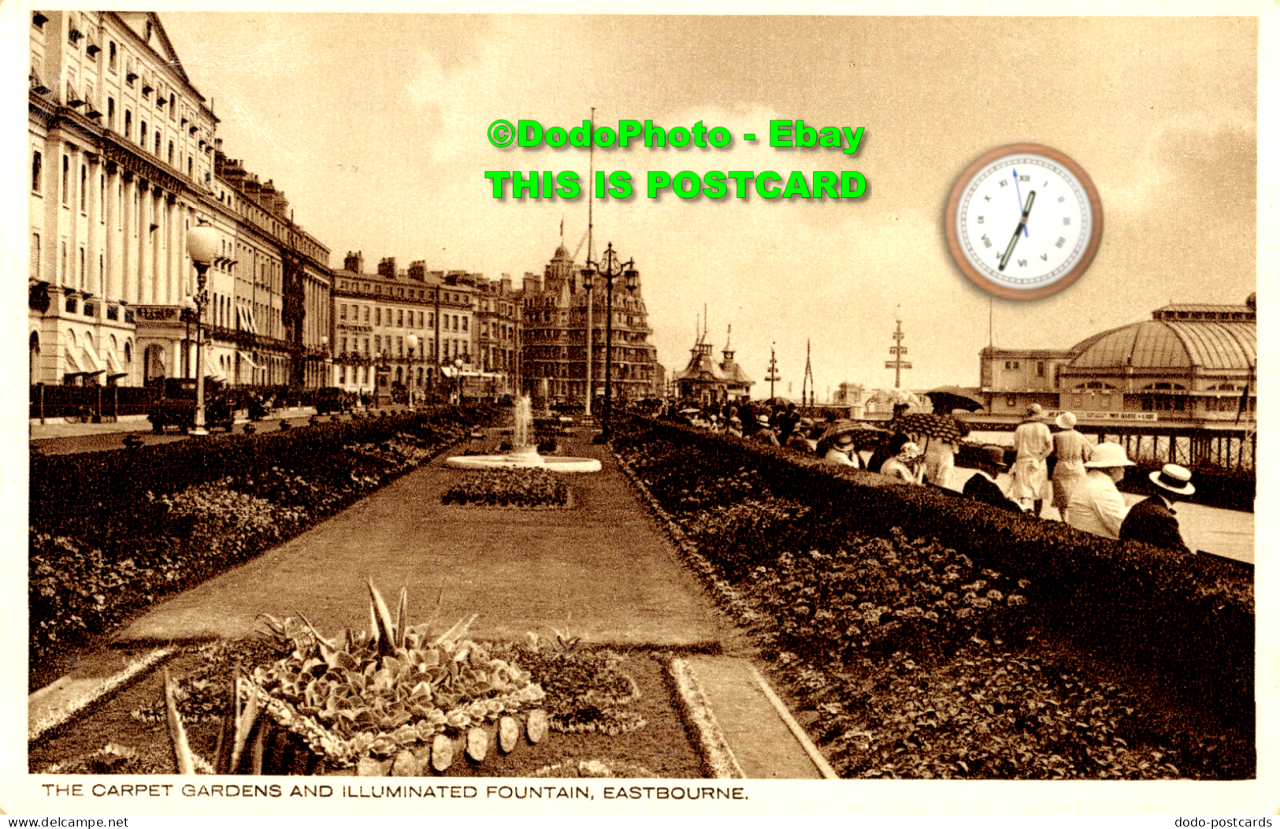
12 h 33 min 58 s
